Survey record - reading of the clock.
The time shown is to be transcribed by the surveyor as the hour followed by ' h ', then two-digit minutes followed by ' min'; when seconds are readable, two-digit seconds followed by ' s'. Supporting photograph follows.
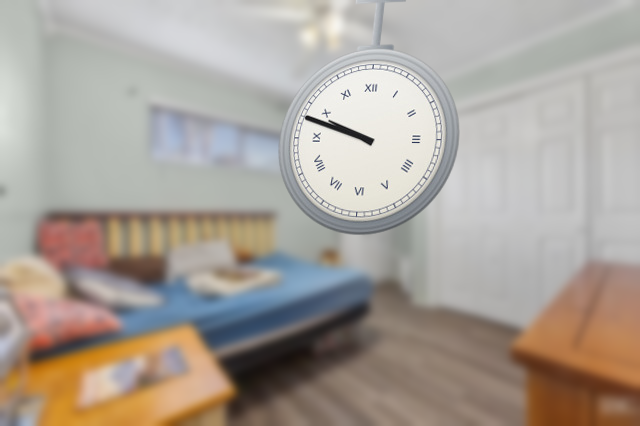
9 h 48 min
